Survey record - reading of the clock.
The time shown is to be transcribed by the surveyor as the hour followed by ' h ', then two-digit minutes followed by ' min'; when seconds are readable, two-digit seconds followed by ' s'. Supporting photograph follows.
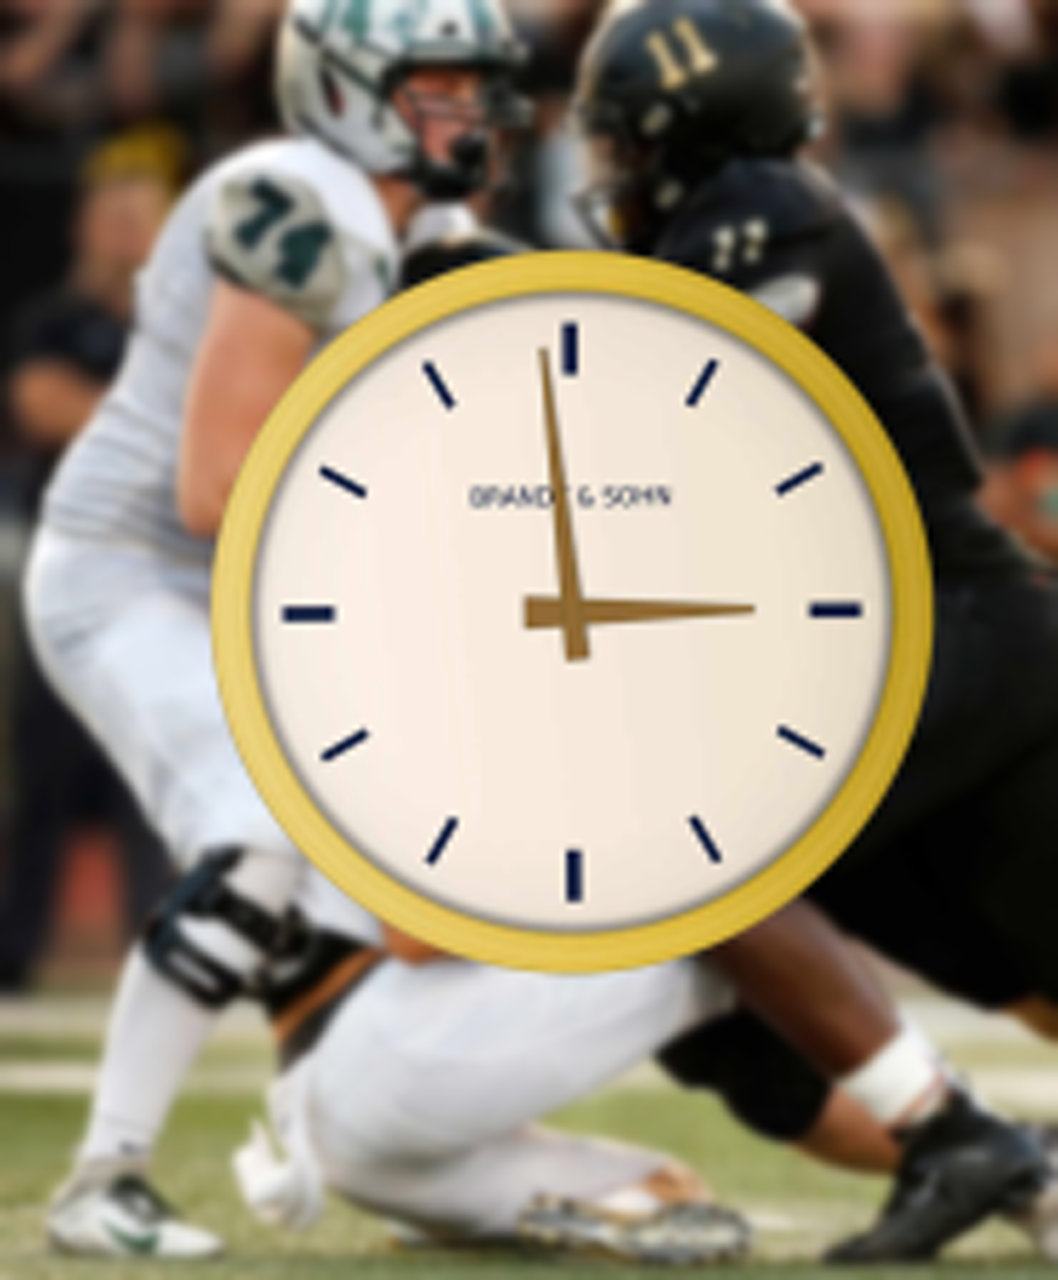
2 h 59 min
